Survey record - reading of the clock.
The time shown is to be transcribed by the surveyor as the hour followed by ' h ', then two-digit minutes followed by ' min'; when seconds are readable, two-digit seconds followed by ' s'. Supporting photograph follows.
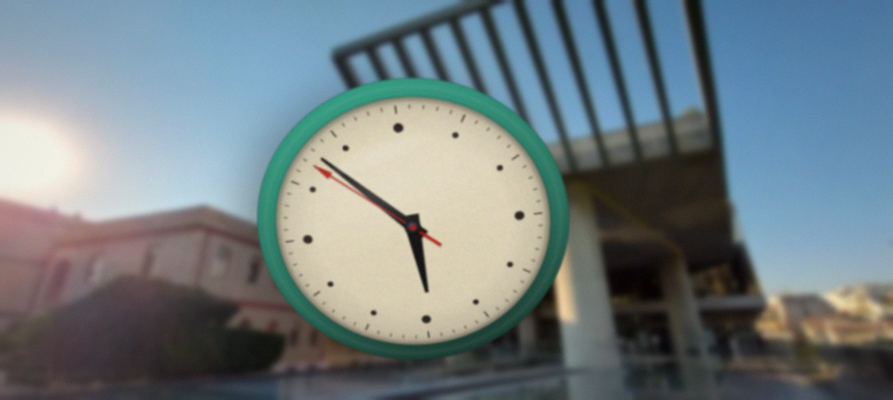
5 h 52 min 52 s
